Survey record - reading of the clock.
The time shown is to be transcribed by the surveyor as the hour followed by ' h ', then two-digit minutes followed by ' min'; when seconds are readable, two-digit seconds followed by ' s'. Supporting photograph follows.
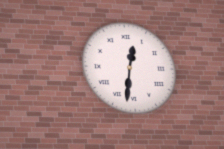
12 h 32 min
